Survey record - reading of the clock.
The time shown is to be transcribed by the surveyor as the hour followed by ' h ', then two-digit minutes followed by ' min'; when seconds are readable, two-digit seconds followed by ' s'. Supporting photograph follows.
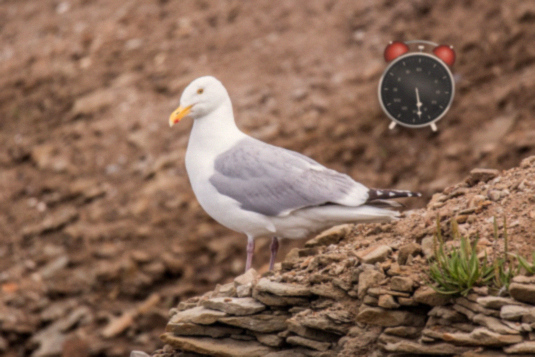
5 h 28 min
